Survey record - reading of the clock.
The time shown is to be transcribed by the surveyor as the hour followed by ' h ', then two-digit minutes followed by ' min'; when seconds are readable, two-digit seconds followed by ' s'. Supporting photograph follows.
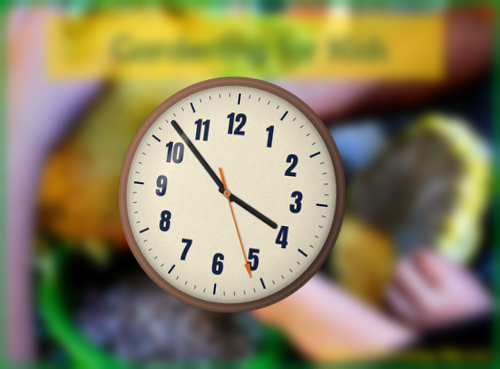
3 h 52 min 26 s
